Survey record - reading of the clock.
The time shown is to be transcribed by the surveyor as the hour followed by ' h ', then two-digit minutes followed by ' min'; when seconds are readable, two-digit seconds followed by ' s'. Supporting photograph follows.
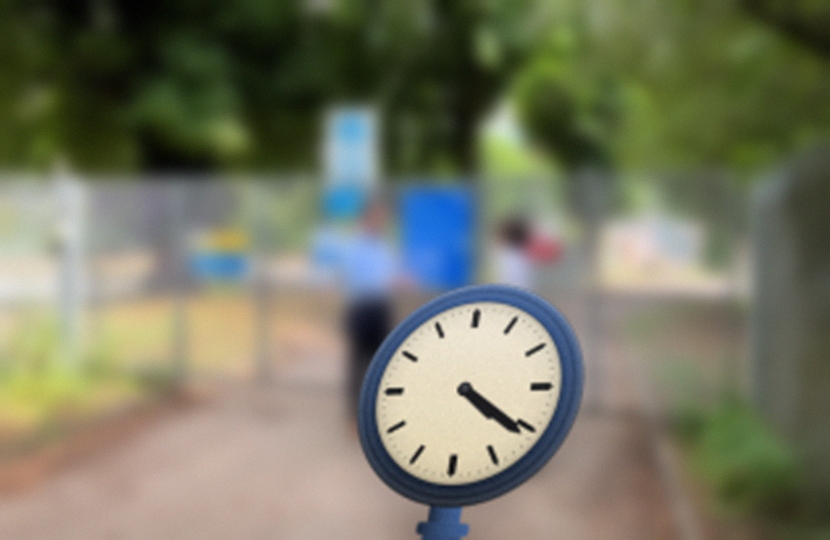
4 h 21 min
